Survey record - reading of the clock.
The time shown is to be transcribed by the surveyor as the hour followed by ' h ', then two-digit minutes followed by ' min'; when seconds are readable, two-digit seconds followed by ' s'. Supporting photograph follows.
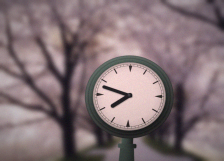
7 h 48 min
